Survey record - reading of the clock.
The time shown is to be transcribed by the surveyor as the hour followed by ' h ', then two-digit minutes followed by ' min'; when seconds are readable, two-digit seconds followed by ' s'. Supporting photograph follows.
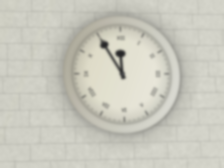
11 h 55 min
